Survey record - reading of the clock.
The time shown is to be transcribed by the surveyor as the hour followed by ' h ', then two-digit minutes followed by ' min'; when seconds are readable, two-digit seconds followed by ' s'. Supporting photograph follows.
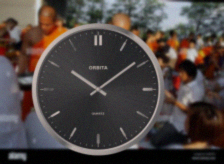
10 h 09 min
